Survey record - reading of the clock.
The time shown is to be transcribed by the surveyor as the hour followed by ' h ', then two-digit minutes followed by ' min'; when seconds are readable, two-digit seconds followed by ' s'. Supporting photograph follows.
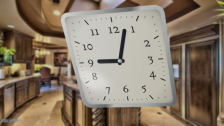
9 h 03 min
